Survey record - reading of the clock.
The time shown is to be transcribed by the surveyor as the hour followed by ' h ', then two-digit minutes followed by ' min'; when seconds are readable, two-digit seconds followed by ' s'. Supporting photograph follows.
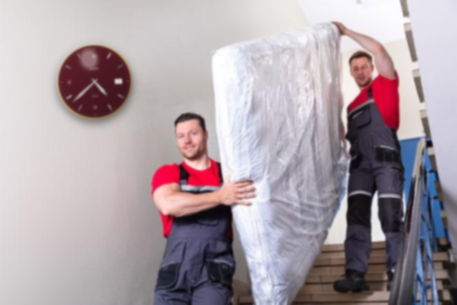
4 h 38 min
